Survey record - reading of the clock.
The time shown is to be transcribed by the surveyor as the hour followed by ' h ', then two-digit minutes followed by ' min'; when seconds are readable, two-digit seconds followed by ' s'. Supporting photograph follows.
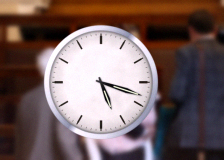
5 h 18 min
